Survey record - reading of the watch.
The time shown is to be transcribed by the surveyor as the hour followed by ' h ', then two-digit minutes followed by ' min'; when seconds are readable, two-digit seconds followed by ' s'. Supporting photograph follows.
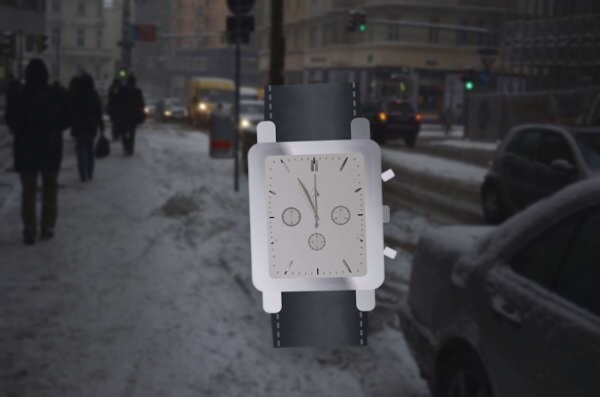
11 h 56 min
